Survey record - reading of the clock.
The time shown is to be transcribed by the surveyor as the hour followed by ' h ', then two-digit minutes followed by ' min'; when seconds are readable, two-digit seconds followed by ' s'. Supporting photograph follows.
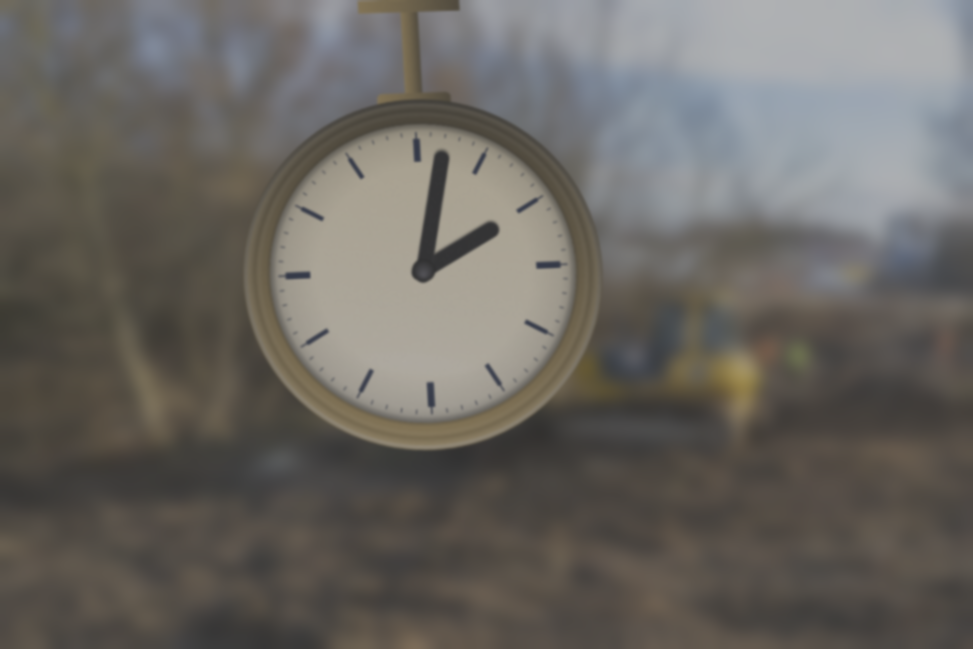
2 h 02 min
